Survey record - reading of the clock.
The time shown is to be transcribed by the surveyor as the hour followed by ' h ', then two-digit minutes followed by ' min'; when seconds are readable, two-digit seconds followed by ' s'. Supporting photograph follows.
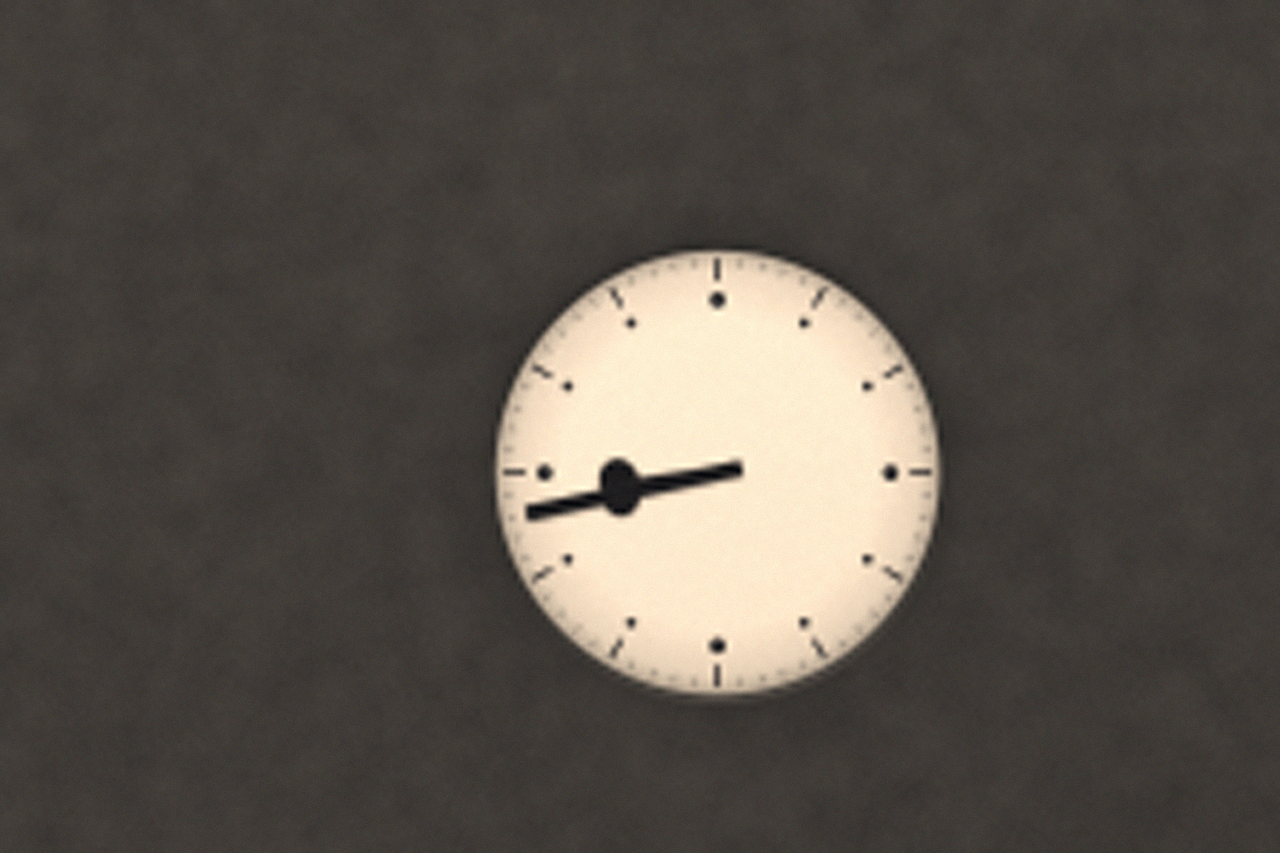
8 h 43 min
